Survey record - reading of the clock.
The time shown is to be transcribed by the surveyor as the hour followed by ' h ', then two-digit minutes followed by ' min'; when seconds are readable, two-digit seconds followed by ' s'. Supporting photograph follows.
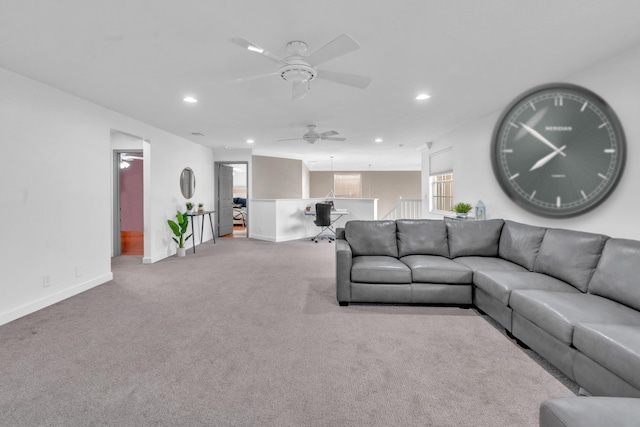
7 h 51 min
